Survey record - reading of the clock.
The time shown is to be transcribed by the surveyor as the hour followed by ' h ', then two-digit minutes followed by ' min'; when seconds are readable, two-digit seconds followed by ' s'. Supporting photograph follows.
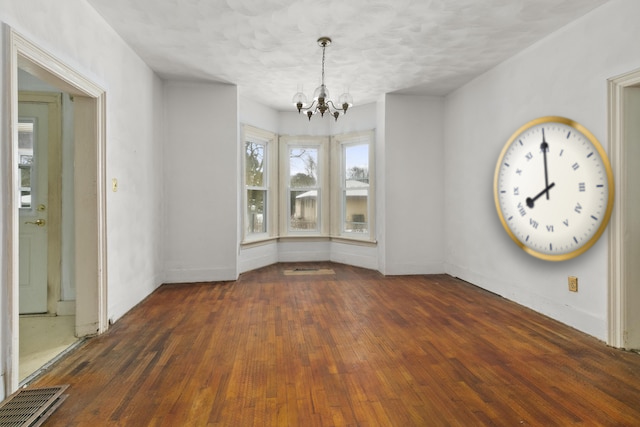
8 h 00 min
